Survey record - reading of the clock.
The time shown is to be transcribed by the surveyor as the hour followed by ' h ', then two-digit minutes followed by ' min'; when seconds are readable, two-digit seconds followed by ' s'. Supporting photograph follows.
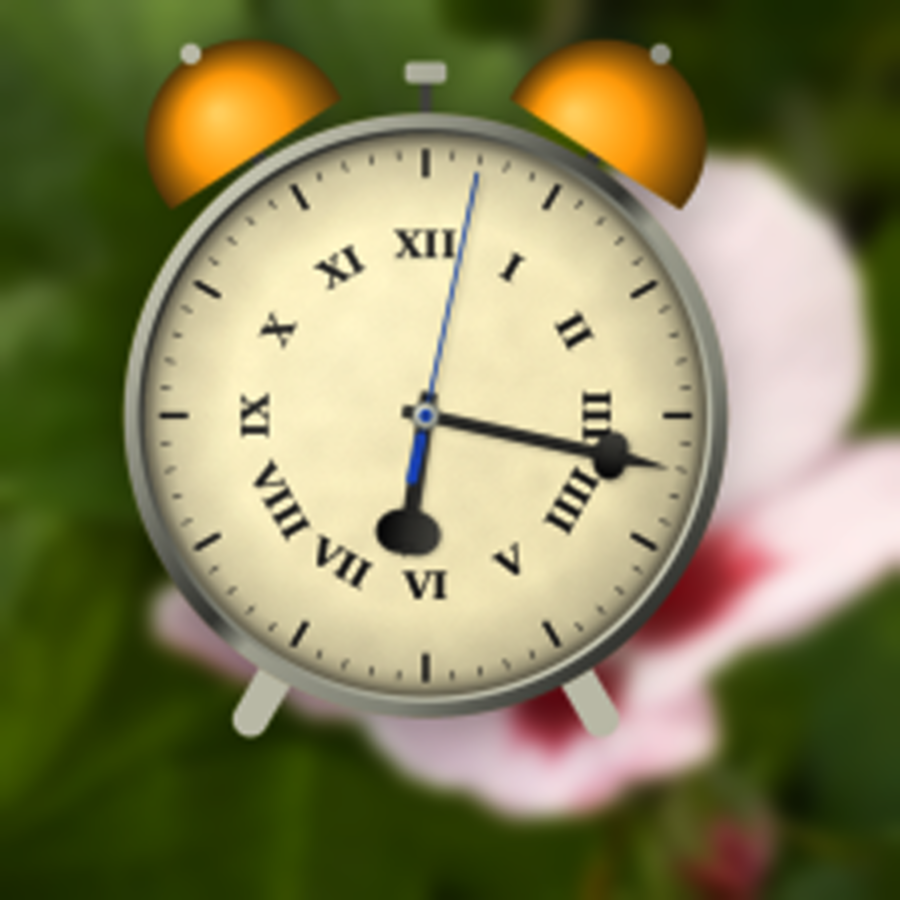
6 h 17 min 02 s
